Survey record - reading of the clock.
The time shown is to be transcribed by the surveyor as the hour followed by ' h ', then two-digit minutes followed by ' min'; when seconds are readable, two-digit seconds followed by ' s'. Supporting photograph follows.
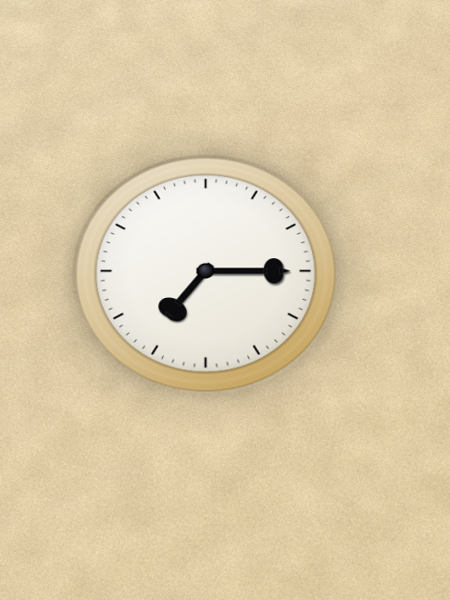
7 h 15 min
